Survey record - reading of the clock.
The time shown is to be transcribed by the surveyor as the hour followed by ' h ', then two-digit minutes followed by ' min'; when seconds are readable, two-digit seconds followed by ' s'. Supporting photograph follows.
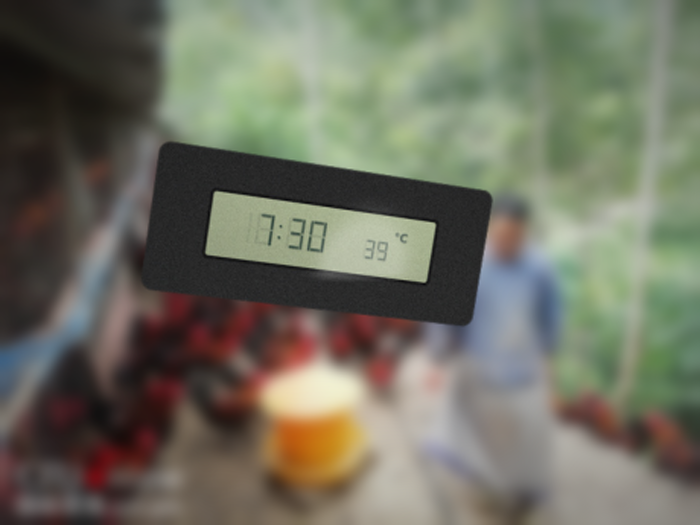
7 h 30 min
